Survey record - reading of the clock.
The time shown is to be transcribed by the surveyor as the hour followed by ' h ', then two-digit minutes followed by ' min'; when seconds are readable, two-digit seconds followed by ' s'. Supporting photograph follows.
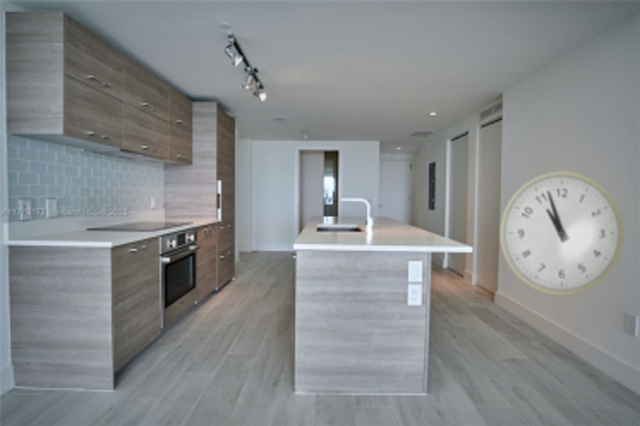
10 h 57 min
